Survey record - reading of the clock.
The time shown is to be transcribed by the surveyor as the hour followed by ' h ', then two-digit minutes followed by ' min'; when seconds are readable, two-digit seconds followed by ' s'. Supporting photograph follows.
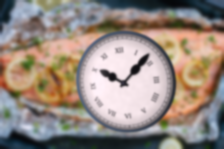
10 h 08 min
